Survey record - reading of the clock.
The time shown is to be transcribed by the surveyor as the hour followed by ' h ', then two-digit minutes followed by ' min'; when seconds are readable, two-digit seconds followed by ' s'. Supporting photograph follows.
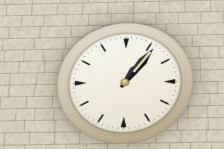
1 h 06 min
